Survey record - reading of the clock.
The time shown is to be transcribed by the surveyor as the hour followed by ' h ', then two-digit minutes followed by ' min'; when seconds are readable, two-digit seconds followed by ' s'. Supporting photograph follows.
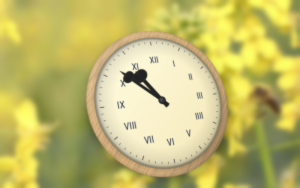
10 h 52 min
